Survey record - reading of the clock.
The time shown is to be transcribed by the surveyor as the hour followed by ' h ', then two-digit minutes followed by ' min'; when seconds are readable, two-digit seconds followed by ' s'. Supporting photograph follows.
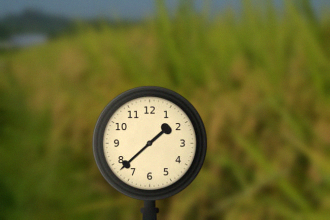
1 h 38 min
